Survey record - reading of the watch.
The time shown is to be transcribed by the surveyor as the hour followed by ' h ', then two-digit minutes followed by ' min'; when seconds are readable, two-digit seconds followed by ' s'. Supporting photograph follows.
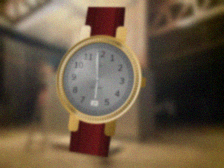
5 h 59 min
